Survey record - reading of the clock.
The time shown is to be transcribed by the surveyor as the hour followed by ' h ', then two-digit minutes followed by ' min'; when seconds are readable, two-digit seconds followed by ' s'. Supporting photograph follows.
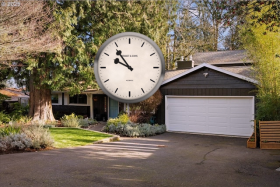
9 h 54 min
